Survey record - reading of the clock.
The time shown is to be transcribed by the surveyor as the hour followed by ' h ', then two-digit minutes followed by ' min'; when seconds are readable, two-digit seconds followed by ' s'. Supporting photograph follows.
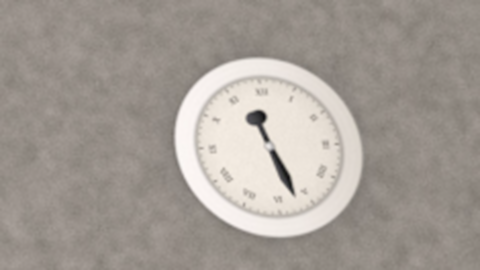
11 h 27 min
